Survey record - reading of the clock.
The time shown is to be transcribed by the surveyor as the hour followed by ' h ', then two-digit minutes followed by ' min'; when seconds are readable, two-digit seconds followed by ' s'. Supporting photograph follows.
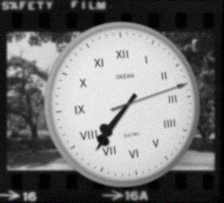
7 h 37 min 13 s
